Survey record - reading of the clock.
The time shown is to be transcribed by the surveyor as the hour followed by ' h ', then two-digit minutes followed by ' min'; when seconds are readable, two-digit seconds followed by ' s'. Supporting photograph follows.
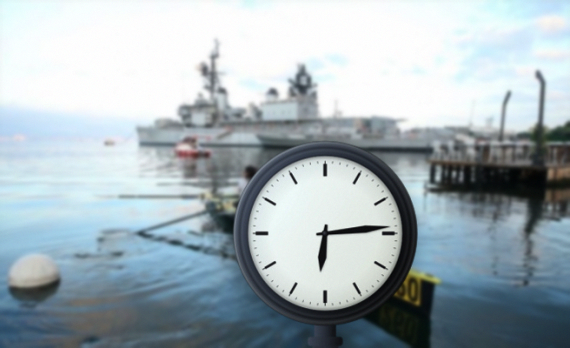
6 h 14 min
